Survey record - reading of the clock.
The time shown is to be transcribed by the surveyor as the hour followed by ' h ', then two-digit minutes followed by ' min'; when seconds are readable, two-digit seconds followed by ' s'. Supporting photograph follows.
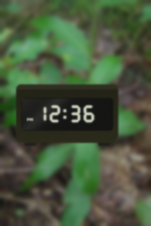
12 h 36 min
